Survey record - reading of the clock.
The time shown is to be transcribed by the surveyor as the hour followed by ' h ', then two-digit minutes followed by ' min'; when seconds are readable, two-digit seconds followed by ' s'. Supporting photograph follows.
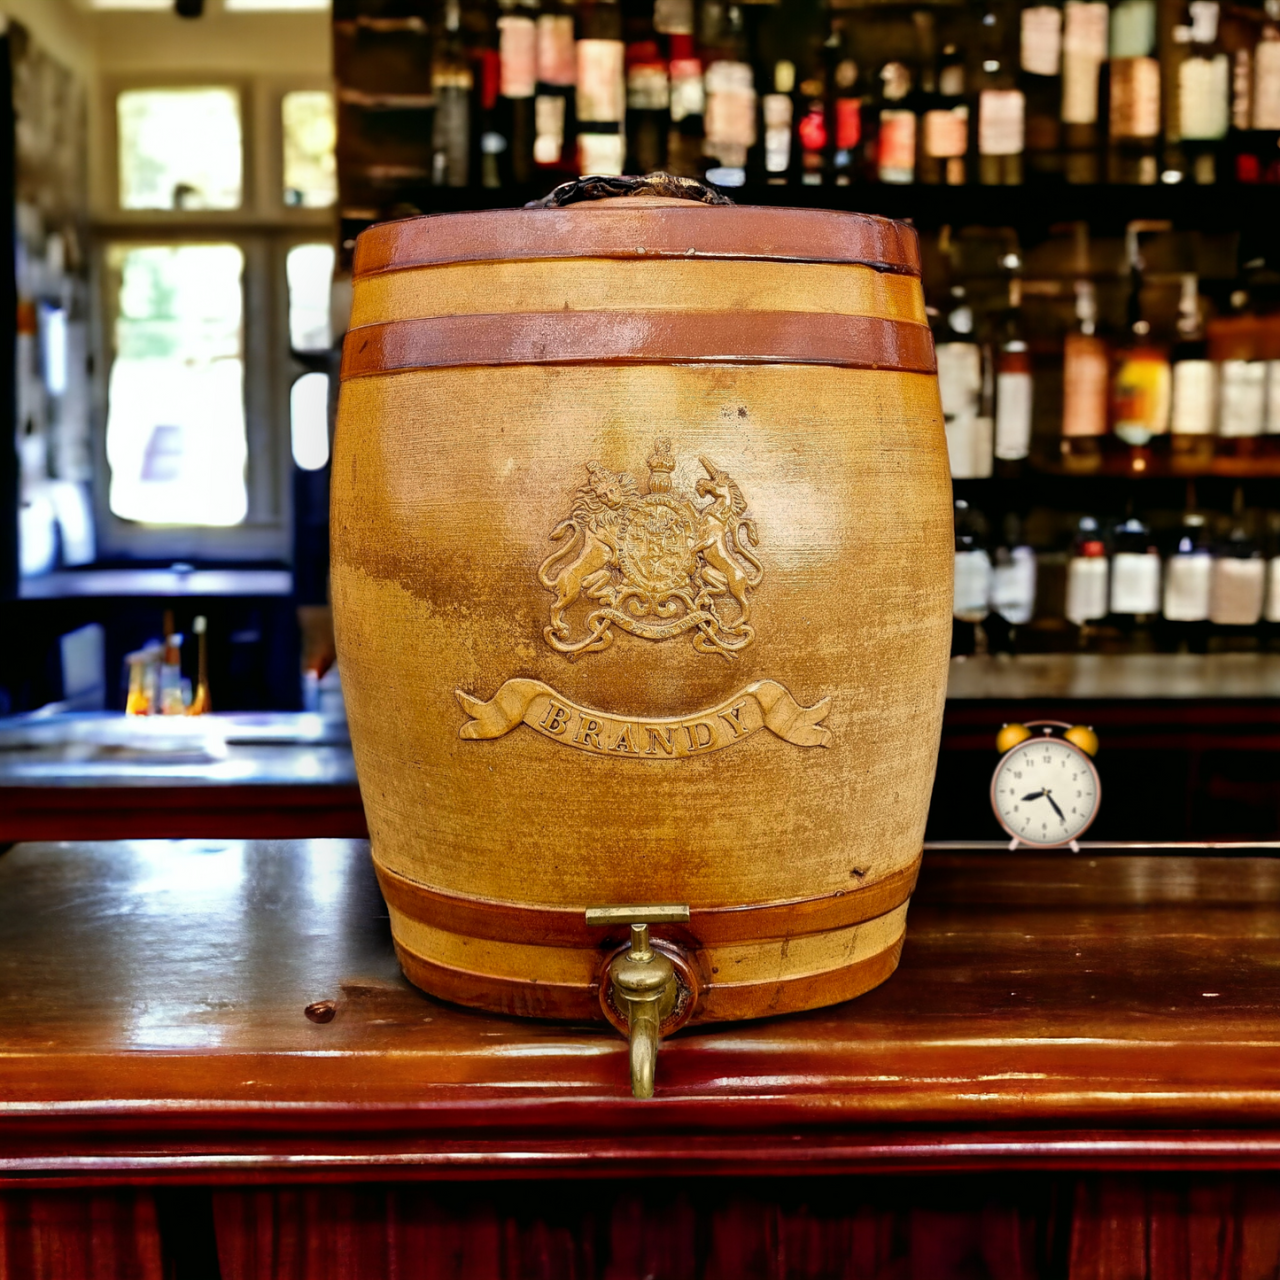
8 h 24 min
